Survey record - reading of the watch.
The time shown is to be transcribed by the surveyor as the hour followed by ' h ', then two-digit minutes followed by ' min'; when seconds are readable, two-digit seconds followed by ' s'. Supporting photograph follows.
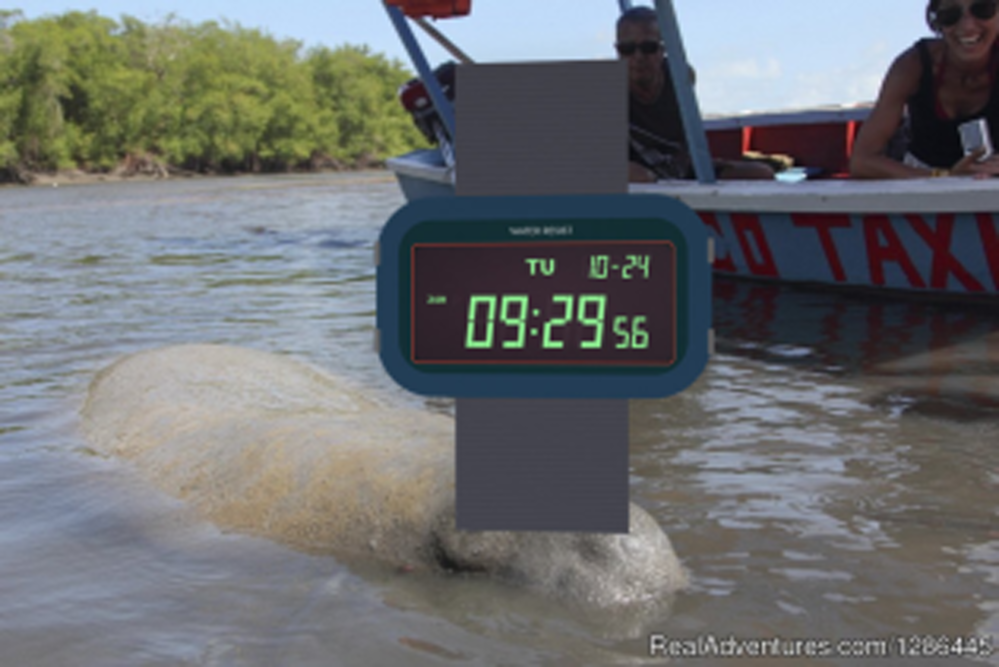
9 h 29 min 56 s
